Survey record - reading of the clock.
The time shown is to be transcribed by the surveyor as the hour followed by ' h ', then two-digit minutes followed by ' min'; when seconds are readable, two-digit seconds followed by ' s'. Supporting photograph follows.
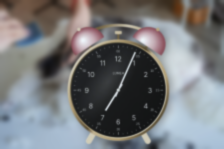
7 h 04 min
